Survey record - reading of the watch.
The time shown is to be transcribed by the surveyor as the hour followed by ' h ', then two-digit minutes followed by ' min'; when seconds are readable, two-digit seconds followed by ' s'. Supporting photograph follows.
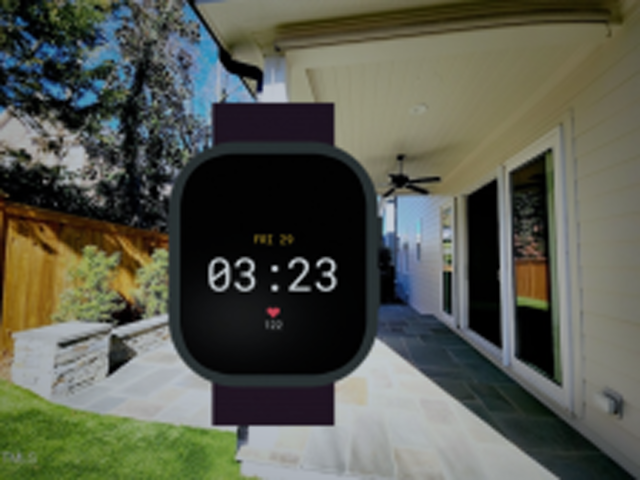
3 h 23 min
